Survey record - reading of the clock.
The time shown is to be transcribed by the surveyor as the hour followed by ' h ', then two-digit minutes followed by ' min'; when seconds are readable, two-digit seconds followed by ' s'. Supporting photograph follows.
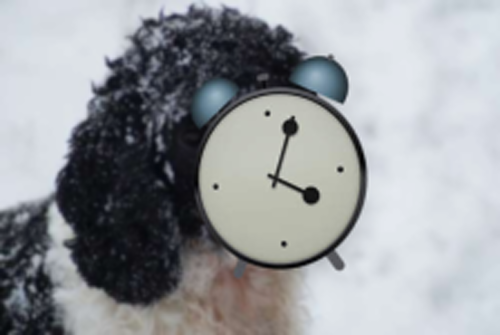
4 h 04 min
